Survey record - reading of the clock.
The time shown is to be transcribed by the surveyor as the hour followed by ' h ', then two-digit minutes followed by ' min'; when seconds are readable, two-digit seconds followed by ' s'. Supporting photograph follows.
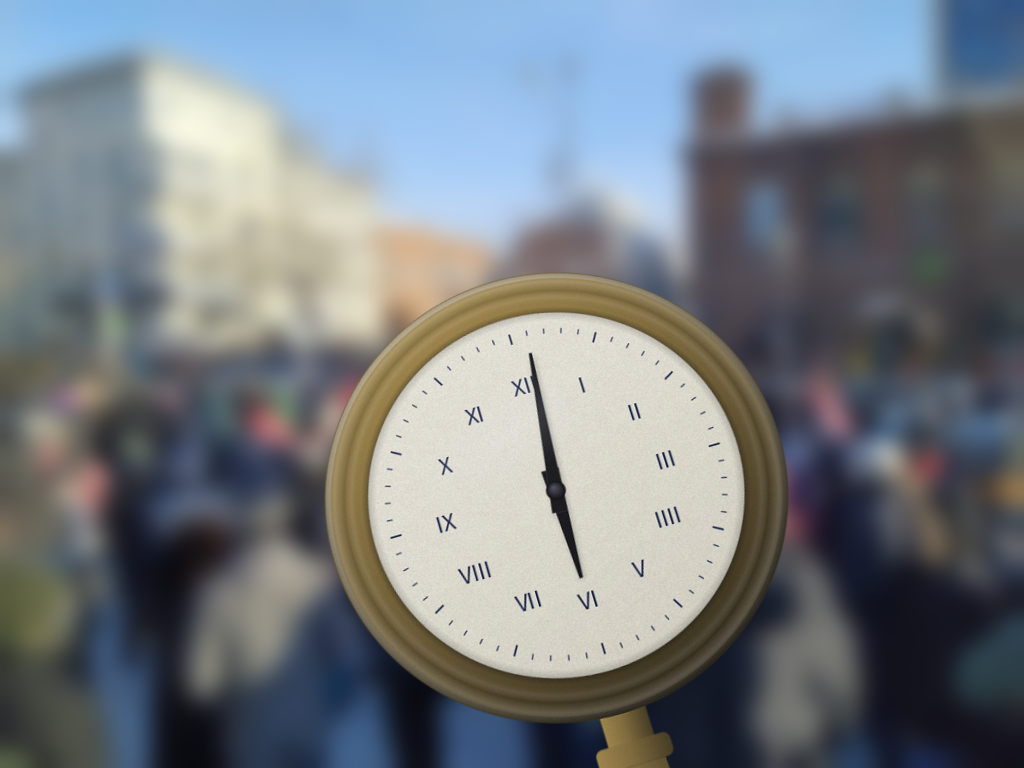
6 h 01 min
